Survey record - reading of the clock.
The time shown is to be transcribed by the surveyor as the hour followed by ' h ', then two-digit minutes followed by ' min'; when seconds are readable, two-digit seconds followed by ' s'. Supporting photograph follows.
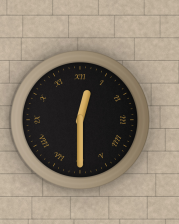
12 h 30 min
